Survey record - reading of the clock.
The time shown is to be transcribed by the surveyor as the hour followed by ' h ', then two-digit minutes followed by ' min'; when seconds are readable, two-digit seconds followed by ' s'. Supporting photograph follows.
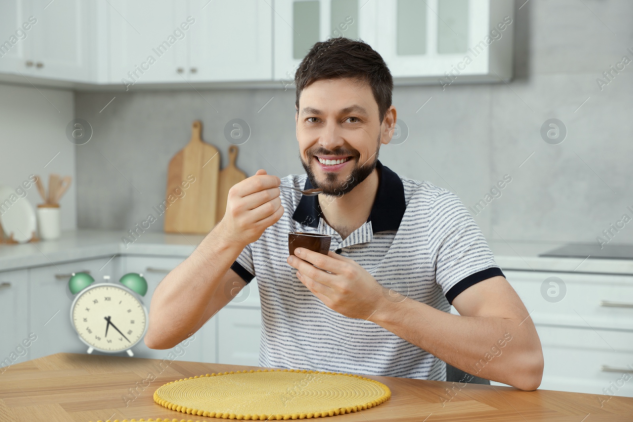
6 h 23 min
